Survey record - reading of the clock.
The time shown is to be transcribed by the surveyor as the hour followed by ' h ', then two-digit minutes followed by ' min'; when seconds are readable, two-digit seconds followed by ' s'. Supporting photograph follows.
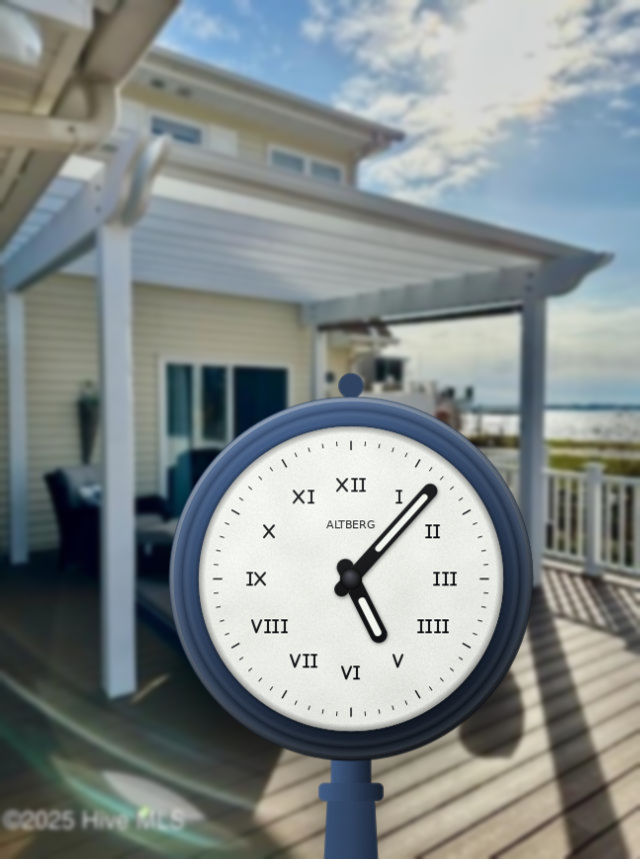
5 h 07 min
